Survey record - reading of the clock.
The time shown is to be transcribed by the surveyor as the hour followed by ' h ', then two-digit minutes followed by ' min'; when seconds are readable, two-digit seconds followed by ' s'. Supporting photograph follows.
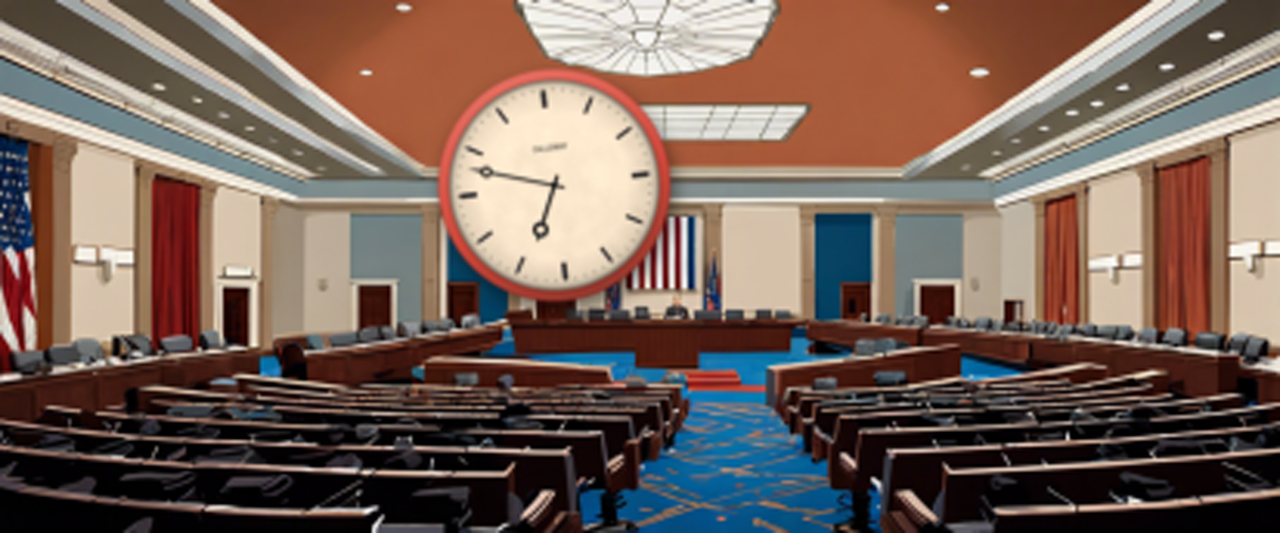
6 h 48 min
